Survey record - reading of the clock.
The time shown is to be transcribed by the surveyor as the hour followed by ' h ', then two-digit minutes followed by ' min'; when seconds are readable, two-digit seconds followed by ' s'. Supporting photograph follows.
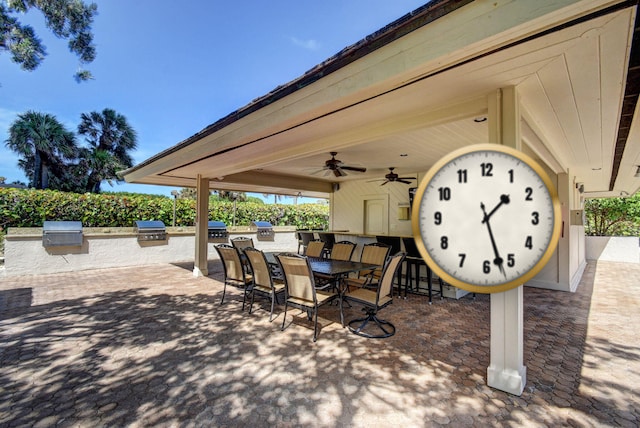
1 h 27 min 27 s
